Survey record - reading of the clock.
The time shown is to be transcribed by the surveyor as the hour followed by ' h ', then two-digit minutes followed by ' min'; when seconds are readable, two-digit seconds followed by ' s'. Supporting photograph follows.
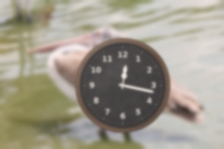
12 h 17 min
